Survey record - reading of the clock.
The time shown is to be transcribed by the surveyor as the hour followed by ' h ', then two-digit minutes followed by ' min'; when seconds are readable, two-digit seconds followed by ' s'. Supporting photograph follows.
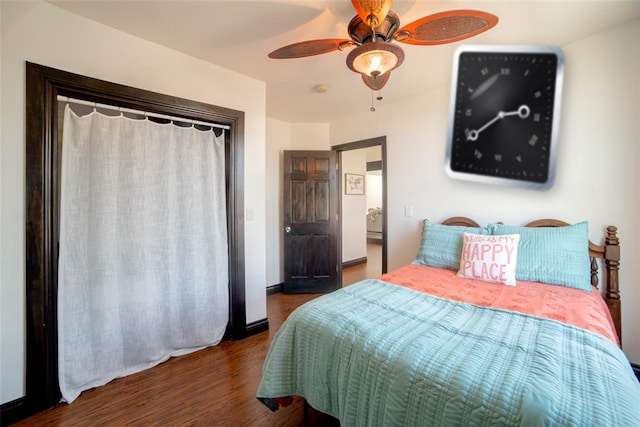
2 h 39 min
